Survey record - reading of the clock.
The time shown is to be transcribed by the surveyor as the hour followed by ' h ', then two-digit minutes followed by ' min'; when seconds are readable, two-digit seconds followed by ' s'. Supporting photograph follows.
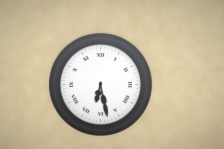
6 h 28 min
